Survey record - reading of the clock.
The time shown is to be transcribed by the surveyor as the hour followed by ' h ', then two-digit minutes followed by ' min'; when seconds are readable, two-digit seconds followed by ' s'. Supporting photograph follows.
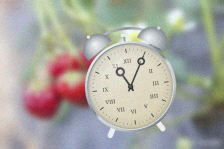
11 h 05 min
